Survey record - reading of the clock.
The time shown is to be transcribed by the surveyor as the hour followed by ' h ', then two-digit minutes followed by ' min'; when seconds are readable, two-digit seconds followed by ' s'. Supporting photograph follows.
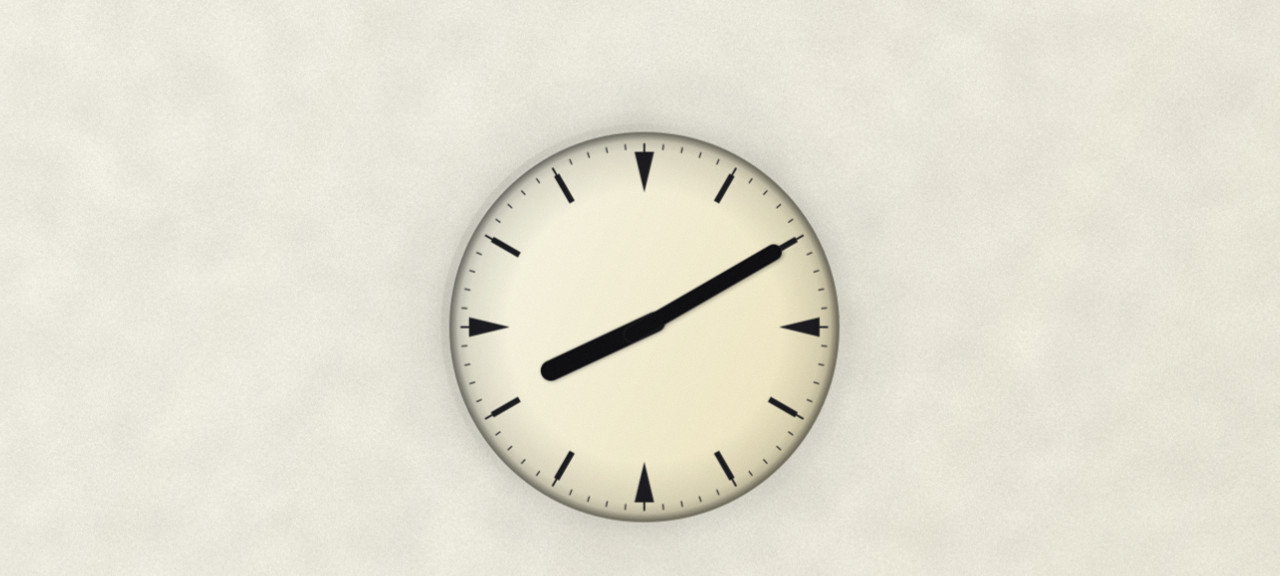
8 h 10 min
